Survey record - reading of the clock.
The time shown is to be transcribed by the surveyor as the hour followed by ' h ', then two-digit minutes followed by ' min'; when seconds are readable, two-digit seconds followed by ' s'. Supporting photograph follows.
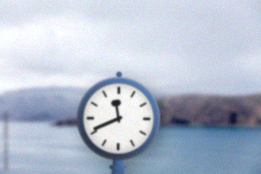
11 h 41 min
